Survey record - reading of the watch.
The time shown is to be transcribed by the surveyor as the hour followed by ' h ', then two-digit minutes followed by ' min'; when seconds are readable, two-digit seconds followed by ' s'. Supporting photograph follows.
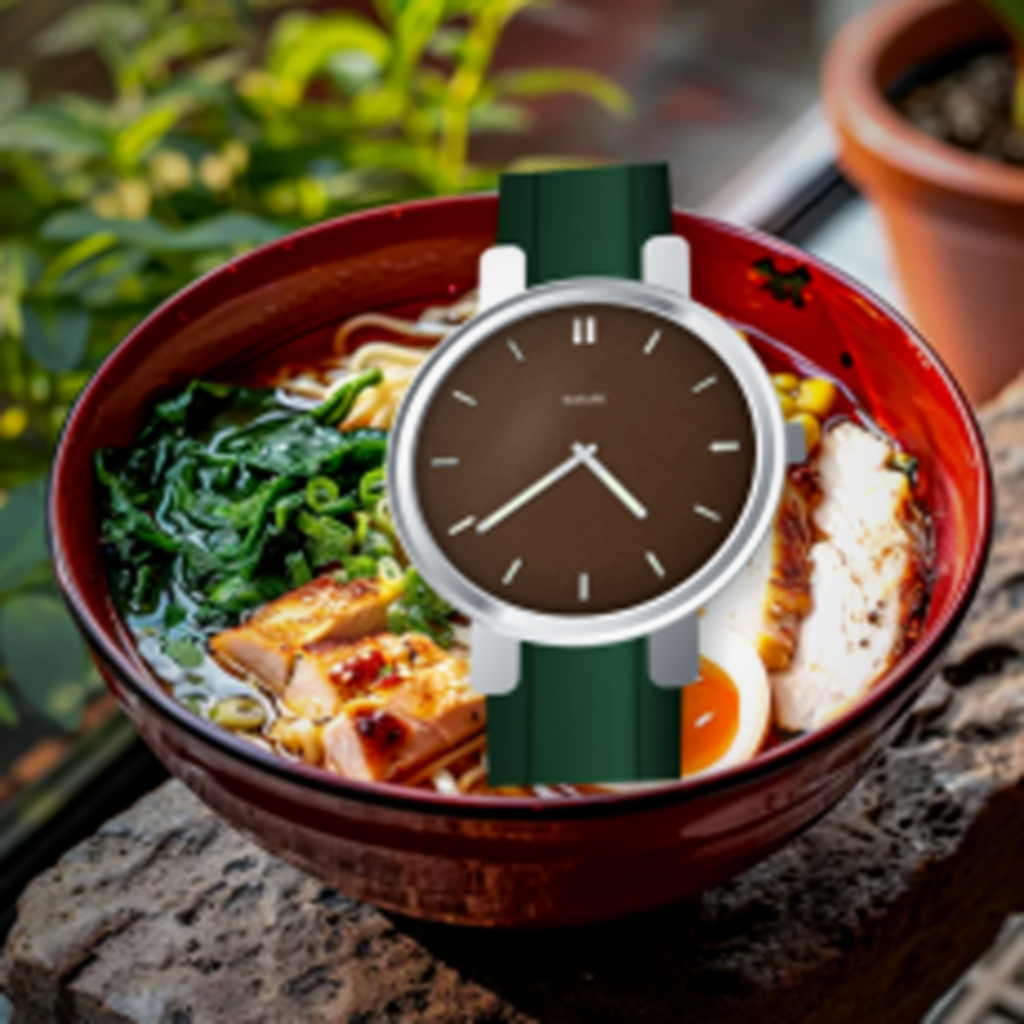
4 h 39 min
